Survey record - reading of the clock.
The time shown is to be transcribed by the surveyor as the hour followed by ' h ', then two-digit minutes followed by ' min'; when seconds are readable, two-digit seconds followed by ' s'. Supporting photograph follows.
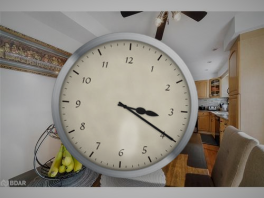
3 h 20 min
